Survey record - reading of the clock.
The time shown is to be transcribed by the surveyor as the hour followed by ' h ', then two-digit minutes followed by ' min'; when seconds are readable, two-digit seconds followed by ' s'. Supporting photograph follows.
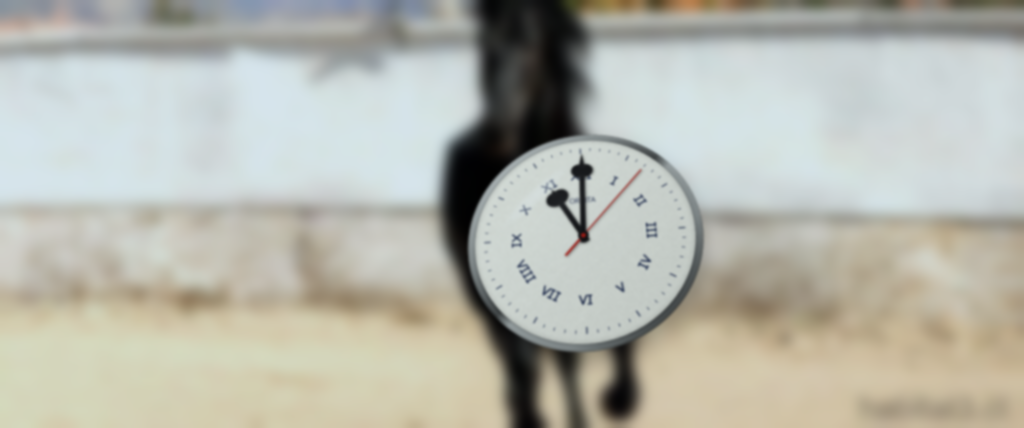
11 h 00 min 07 s
